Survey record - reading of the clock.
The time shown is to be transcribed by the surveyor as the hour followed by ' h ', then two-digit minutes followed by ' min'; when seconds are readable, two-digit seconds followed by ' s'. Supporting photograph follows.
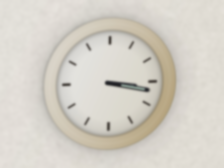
3 h 17 min
